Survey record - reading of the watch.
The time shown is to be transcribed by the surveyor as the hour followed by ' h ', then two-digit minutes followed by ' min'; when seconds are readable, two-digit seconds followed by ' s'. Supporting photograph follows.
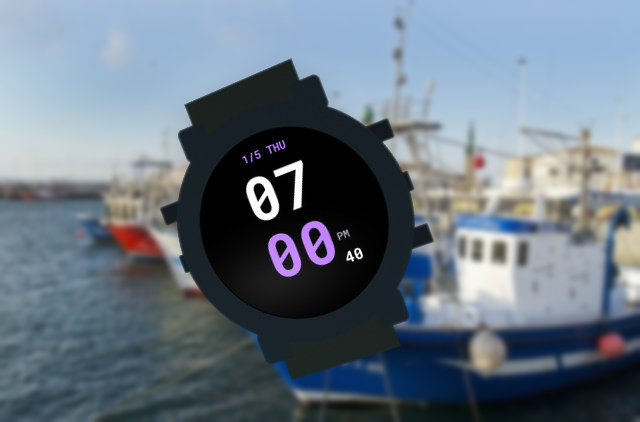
7 h 00 min 40 s
